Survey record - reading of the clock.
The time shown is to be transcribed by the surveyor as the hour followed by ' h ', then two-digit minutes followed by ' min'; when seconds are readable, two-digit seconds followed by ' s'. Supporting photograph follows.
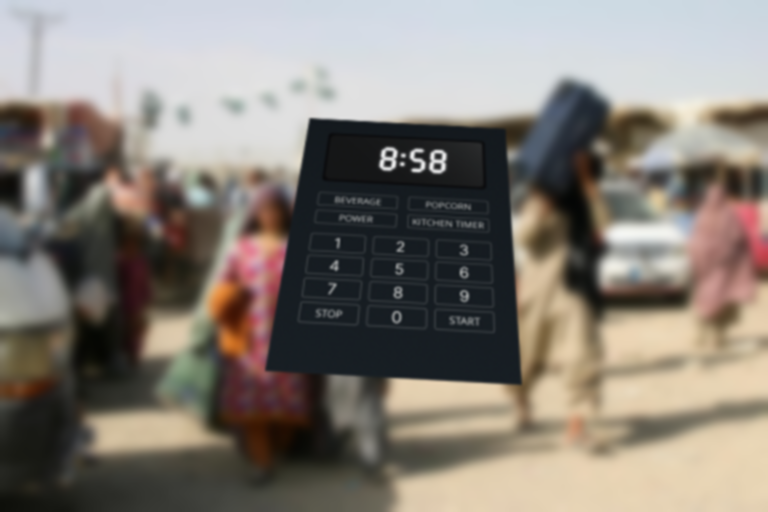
8 h 58 min
